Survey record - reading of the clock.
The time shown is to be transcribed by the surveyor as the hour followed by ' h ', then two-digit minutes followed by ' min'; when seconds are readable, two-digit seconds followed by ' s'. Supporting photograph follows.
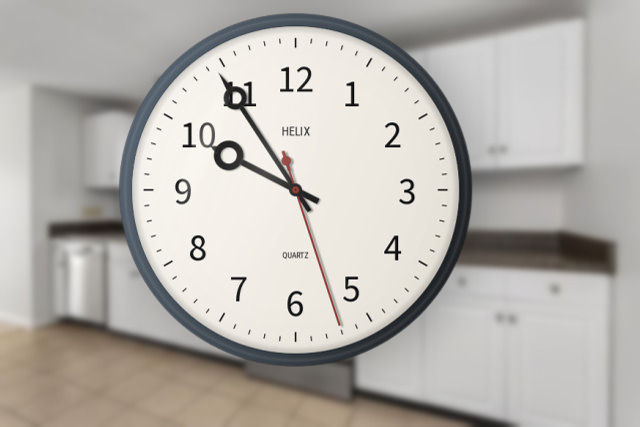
9 h 54 min 27 s
